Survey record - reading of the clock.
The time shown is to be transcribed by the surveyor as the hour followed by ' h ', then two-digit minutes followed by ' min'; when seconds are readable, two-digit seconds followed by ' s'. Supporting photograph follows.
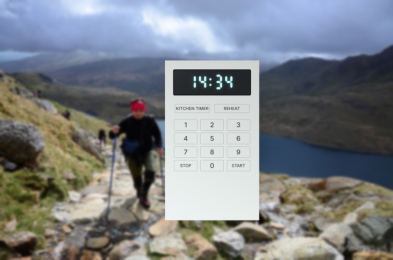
14 h 34 min
